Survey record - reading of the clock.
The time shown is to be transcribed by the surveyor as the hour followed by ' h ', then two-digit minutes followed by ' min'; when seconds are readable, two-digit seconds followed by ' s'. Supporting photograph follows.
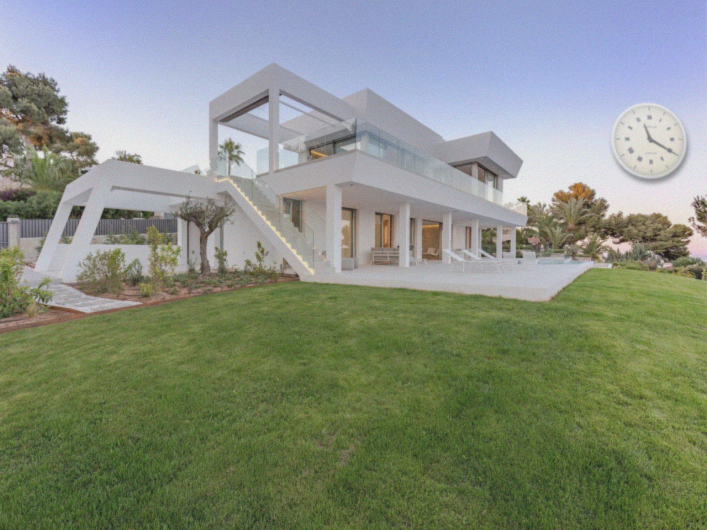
11 h 20 min
